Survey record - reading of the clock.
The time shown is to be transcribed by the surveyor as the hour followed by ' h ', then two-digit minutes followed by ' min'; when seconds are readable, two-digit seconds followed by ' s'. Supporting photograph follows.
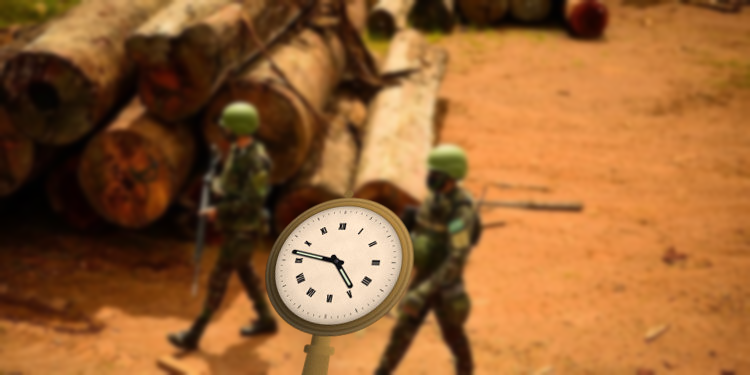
4 h 47 min
